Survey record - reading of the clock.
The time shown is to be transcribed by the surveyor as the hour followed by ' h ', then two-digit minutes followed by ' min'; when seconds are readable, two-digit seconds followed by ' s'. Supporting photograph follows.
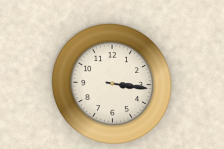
3 h 16 min
